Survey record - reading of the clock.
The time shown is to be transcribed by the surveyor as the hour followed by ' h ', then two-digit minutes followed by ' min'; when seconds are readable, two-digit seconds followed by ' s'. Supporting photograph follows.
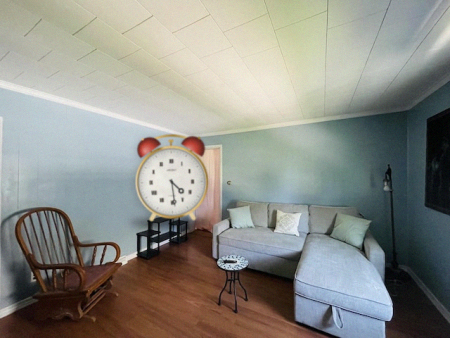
4 h 29 min
